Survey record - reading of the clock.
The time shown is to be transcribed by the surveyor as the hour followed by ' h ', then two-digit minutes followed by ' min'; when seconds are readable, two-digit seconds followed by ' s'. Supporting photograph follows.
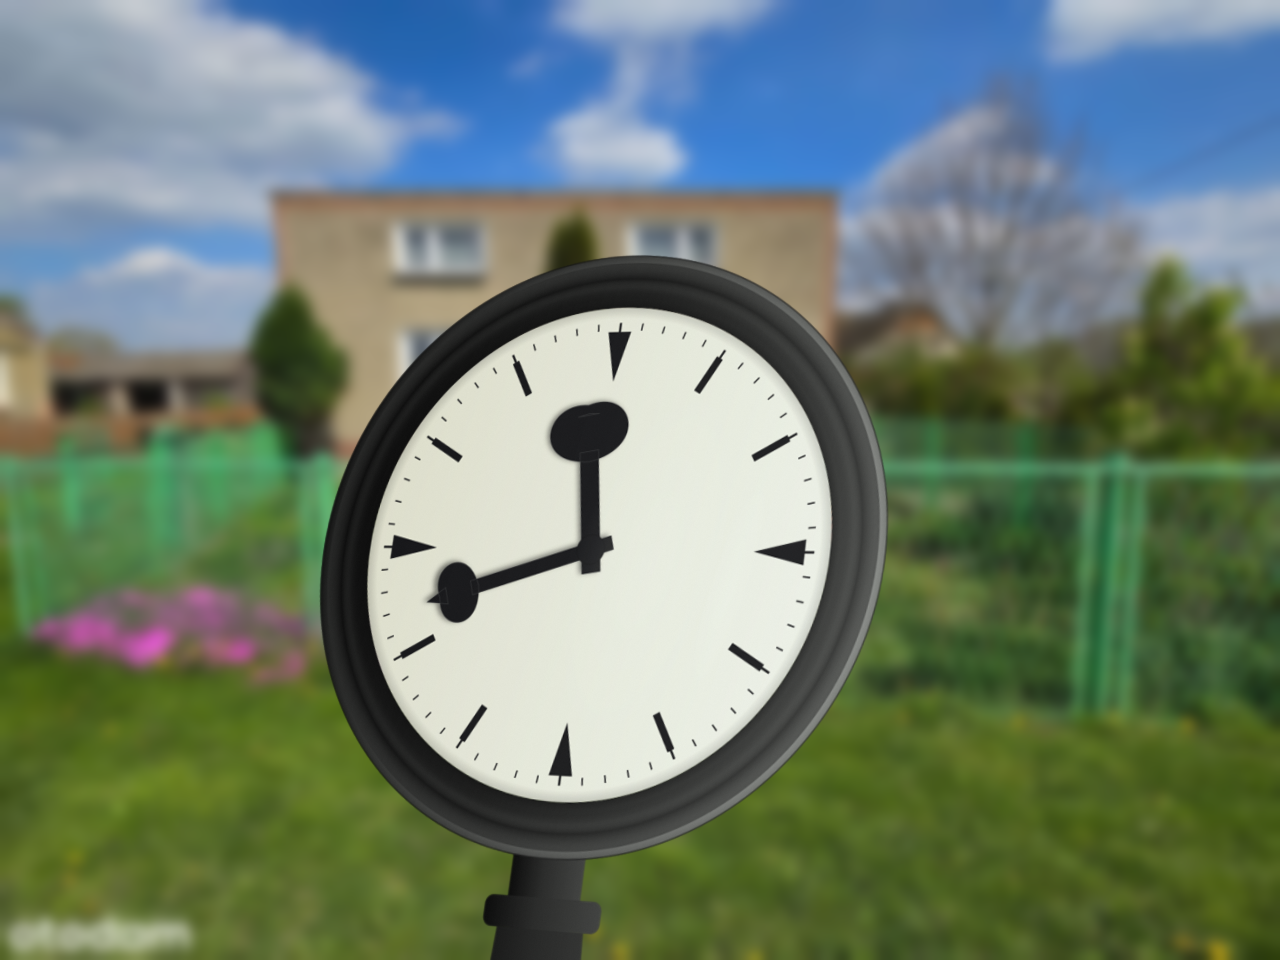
11 h 42 min
